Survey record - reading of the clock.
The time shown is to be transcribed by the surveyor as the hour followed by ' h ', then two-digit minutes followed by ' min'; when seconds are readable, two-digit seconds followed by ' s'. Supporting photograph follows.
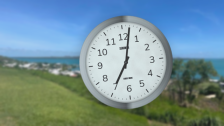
7 h 02 min
